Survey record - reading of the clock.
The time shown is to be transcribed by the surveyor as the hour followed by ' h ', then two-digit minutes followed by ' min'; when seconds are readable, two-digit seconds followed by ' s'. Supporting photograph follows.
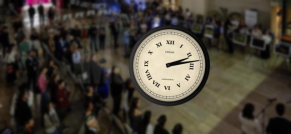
2 h 13 min
